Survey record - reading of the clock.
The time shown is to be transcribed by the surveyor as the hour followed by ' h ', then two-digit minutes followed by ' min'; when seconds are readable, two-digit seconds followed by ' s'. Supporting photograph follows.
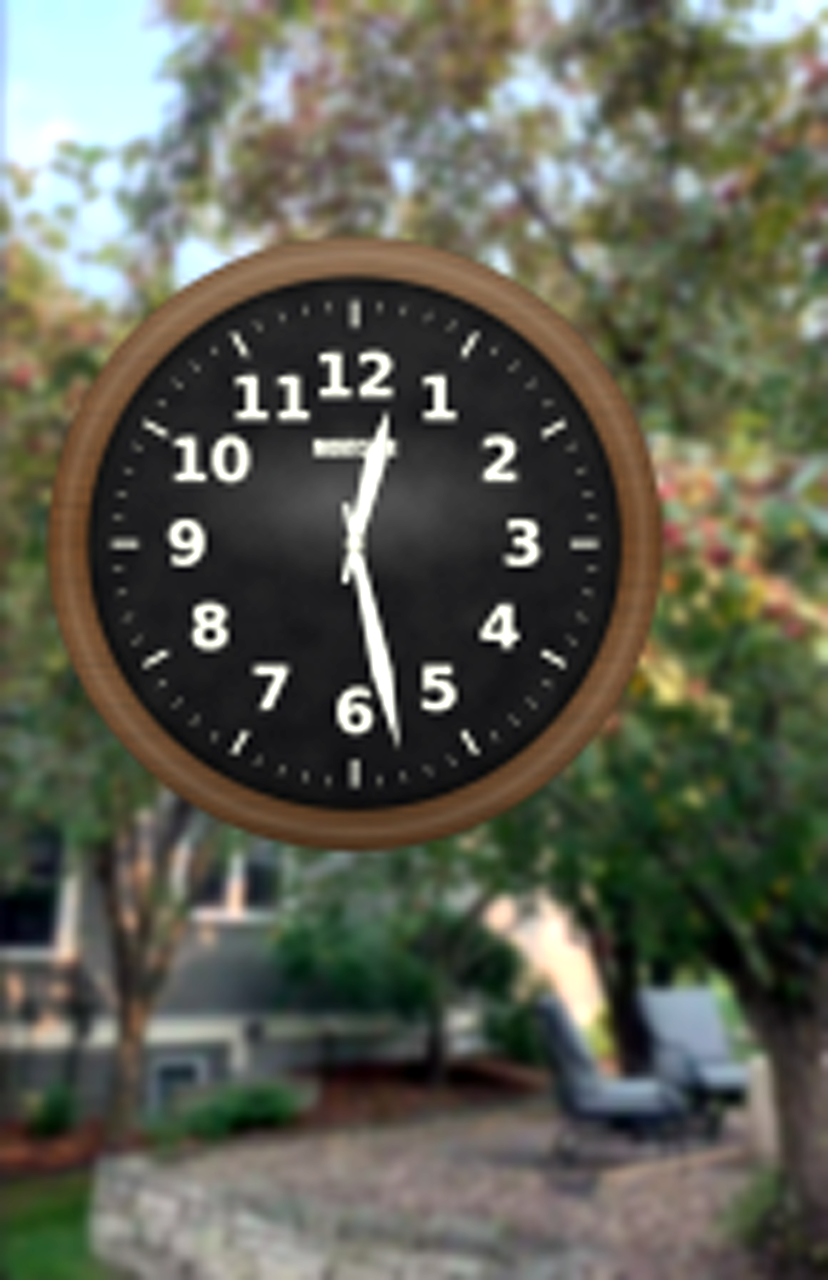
12 h 28 min
